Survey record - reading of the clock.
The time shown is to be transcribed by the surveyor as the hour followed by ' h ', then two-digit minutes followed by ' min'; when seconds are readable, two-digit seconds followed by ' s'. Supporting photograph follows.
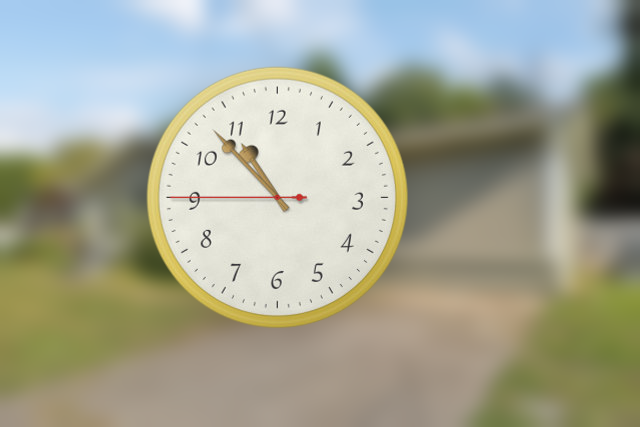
10 h 52 min 45 s
